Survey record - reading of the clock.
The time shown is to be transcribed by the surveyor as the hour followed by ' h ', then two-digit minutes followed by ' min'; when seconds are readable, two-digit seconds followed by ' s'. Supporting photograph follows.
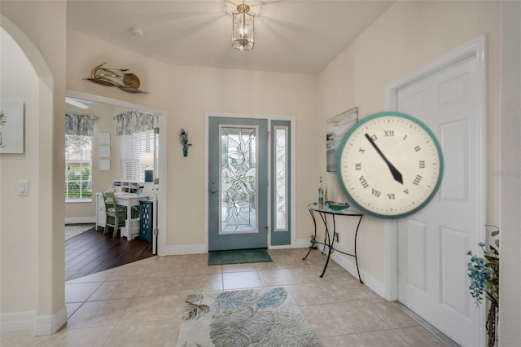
4 h 54 min
